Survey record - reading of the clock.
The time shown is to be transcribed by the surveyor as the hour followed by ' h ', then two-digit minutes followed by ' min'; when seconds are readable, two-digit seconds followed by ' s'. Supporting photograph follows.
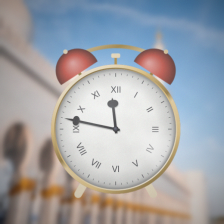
11 h 47 min
